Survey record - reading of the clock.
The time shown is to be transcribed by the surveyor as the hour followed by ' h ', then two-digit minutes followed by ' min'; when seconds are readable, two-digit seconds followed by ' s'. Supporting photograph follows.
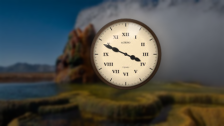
3 h 49 min
